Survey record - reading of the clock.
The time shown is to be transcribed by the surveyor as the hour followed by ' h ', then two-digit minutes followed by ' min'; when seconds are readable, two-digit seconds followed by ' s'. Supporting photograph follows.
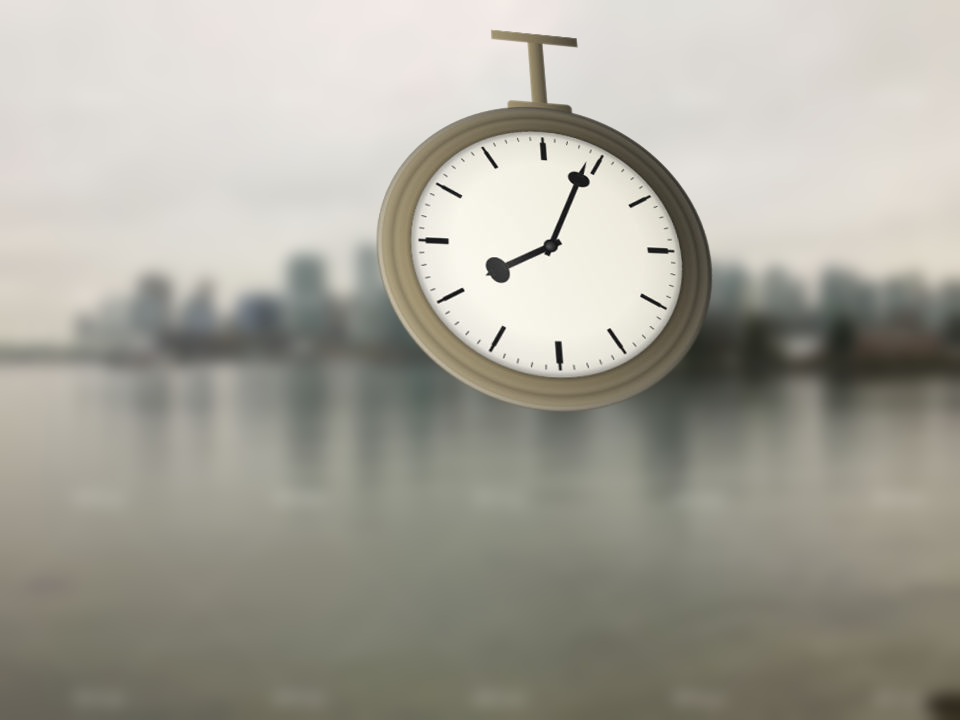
8 h 04 min
